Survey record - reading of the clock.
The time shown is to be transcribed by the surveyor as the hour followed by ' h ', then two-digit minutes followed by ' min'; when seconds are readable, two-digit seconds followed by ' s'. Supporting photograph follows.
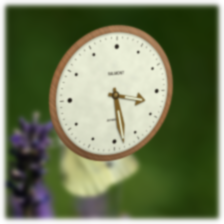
3 h 28 min
